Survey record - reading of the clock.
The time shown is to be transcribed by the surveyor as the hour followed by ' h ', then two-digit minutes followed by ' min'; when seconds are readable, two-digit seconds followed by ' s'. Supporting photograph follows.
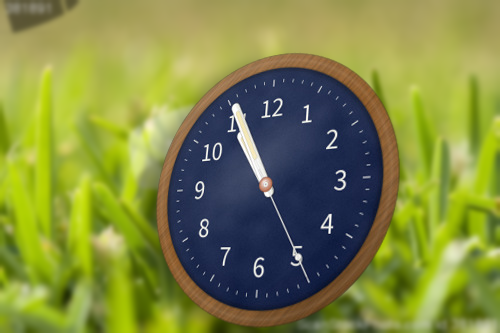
10 h 55 min 25 s
